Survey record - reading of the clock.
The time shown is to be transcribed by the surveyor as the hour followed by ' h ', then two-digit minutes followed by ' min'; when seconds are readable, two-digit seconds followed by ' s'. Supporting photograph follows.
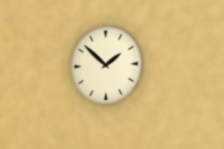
1 h 52 min
